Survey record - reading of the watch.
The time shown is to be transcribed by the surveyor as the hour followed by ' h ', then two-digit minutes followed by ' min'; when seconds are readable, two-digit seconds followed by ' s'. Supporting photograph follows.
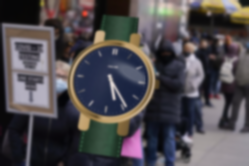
5 h 24 min
